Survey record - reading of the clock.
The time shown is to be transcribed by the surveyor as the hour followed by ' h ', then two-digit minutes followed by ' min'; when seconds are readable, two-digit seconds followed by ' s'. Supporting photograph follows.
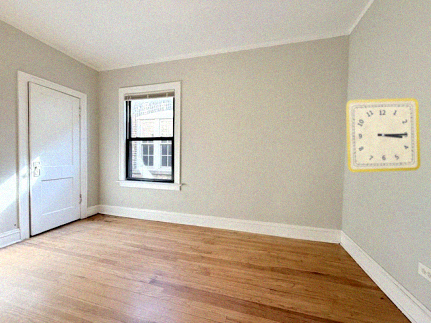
3 h 15 min
